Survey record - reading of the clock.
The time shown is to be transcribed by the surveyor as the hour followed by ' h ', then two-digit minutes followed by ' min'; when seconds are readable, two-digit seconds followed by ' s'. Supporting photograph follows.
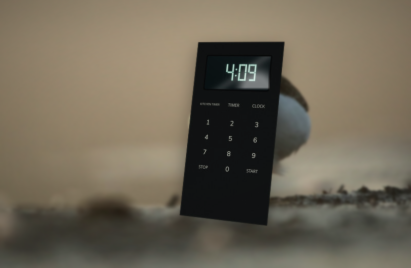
4 h 09 min
